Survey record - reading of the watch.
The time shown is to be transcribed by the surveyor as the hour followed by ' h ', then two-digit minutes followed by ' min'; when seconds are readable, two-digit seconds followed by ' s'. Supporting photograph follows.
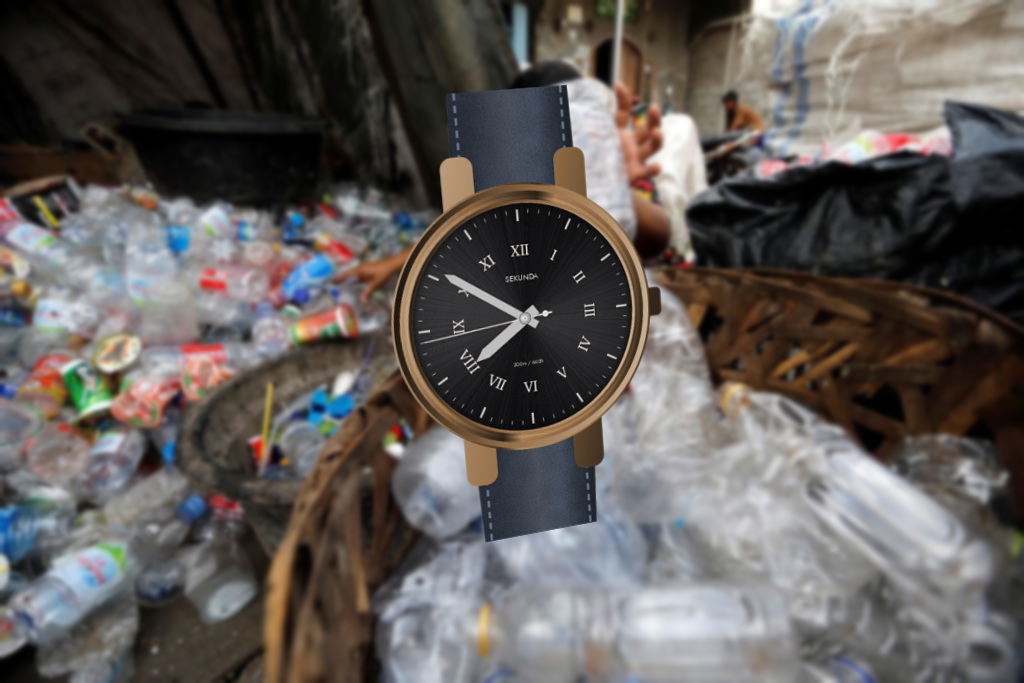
7 h 50 min 44 s
